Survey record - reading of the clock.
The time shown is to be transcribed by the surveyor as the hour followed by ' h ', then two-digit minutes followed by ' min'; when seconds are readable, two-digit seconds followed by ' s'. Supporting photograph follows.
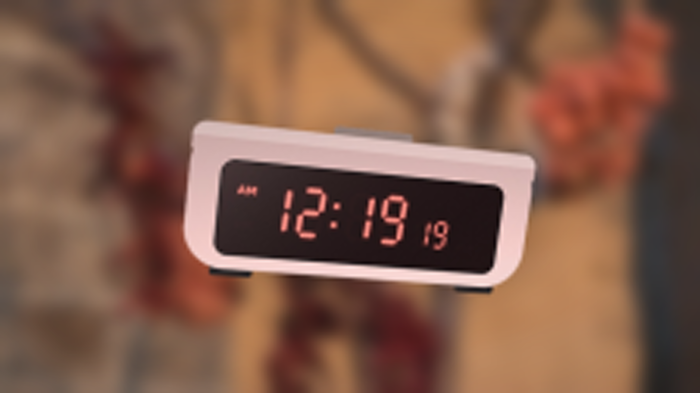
12 h 19 min 19 s
